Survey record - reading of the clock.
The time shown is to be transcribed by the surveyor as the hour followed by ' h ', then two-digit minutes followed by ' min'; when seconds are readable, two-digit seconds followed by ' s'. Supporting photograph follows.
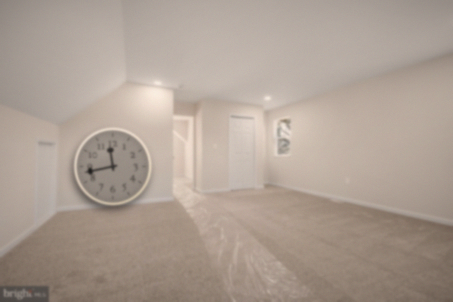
11 h 43 min
